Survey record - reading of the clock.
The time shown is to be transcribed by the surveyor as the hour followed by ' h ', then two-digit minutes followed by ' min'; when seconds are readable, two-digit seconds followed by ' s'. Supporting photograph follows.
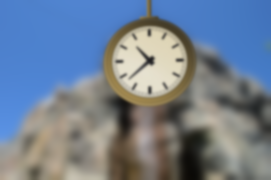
10 h 38 min
